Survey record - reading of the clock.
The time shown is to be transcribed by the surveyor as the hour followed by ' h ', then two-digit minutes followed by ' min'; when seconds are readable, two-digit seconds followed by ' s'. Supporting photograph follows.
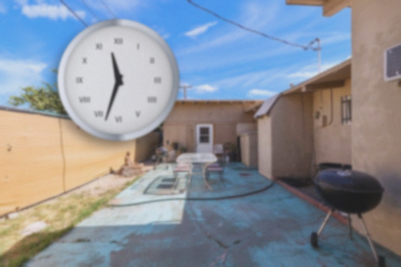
11 h 33 min
